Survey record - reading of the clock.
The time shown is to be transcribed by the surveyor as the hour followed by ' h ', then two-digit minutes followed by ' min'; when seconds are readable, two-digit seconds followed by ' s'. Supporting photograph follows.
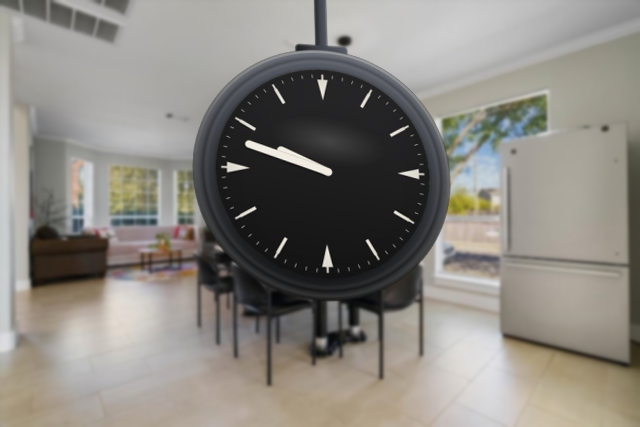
9 h 48 min
